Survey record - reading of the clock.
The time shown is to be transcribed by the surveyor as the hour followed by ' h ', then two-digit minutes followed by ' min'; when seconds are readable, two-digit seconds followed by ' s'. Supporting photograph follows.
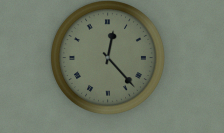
12 h 23 min
